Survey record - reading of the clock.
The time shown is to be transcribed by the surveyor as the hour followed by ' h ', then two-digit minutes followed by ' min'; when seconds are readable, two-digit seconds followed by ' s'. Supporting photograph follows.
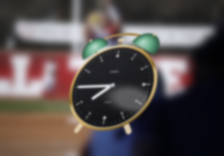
7 h 45 min
